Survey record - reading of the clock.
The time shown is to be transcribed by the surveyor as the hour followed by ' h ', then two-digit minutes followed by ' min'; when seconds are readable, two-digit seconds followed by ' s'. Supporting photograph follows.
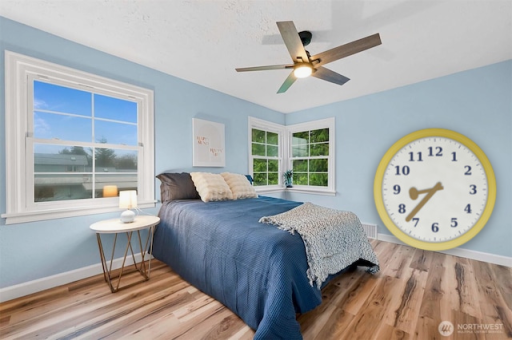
8 h 37 min
